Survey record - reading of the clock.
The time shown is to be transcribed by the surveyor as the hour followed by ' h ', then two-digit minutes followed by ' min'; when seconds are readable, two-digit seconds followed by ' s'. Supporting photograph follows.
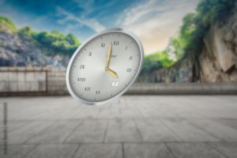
3 h 58 min
